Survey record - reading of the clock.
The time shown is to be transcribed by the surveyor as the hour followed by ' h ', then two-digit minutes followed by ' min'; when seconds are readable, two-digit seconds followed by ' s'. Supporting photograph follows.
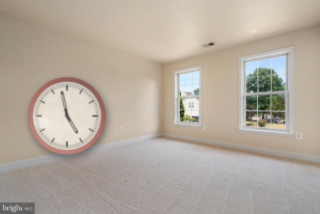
4 h 58 min
